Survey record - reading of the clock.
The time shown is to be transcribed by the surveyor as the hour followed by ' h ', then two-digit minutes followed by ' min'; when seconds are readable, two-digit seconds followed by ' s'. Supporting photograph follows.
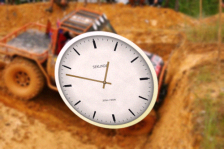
12 h 48 min
